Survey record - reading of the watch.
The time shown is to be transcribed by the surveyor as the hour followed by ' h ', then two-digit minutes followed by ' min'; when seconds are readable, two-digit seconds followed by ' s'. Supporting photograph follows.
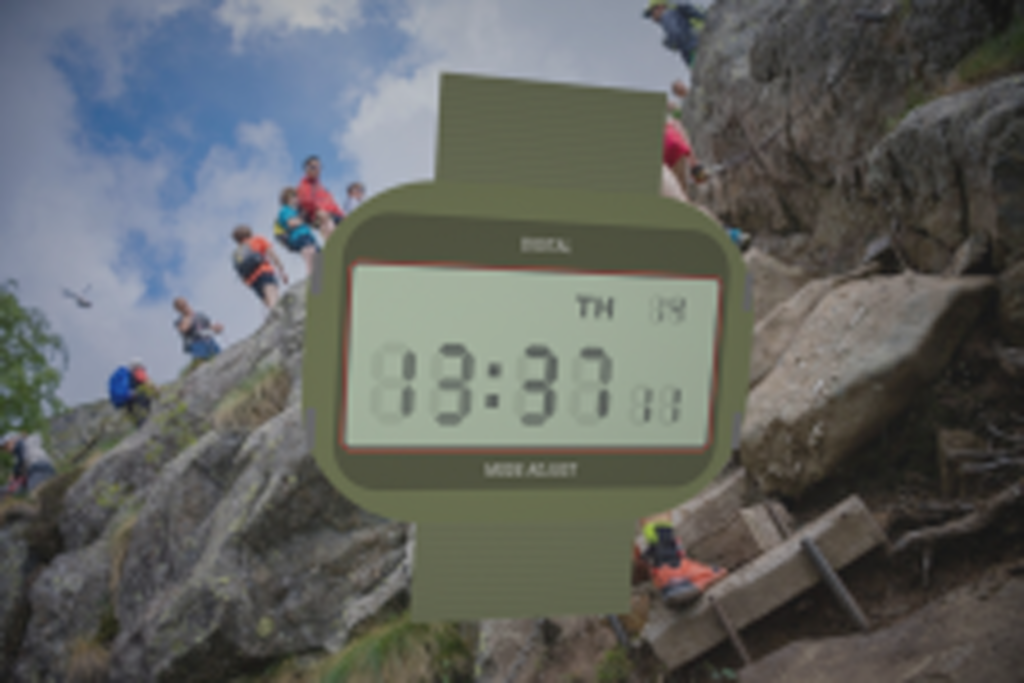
13 h 37 min 11 s
